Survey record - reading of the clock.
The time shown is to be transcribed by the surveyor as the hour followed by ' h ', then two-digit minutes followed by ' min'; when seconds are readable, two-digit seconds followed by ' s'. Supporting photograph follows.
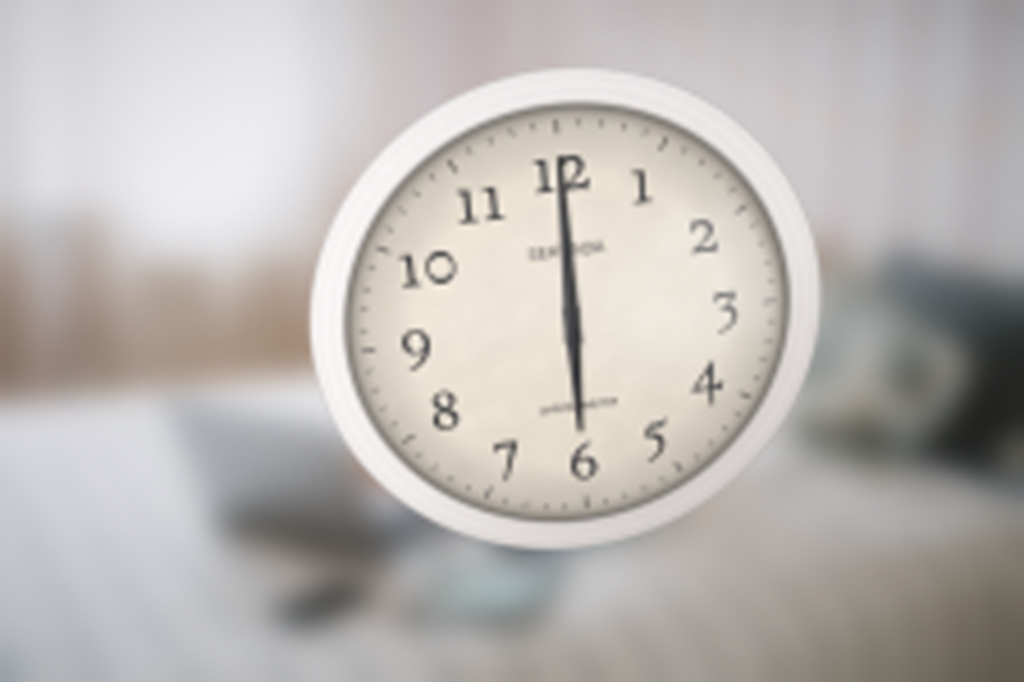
6 h 00 min
